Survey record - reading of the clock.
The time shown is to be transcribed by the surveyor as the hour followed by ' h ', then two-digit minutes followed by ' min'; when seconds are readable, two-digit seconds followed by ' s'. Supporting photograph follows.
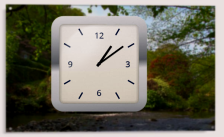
1 h 09 min
